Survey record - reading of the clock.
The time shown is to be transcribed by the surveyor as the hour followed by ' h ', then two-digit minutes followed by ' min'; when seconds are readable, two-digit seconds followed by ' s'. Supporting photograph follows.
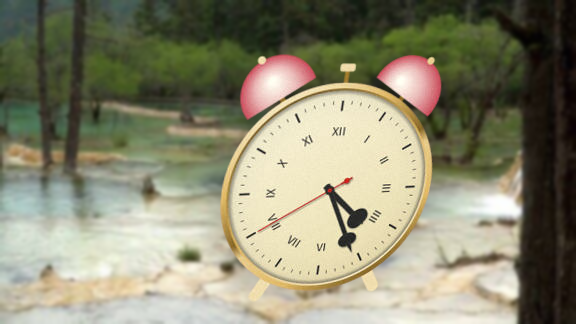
4 h 25 min 40 s
